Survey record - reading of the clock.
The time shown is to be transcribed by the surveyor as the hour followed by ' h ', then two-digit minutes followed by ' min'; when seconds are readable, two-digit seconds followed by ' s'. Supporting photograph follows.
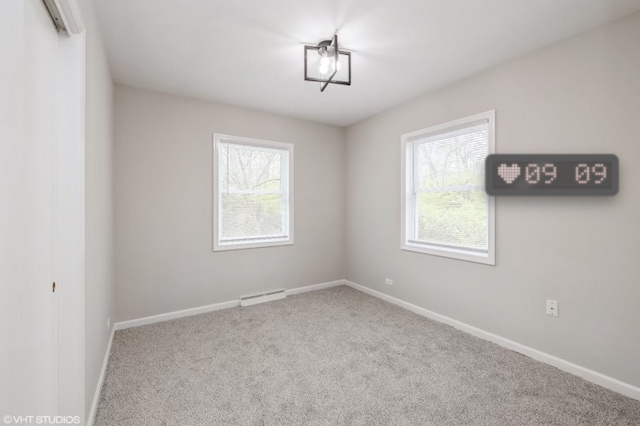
9 h 09 min
